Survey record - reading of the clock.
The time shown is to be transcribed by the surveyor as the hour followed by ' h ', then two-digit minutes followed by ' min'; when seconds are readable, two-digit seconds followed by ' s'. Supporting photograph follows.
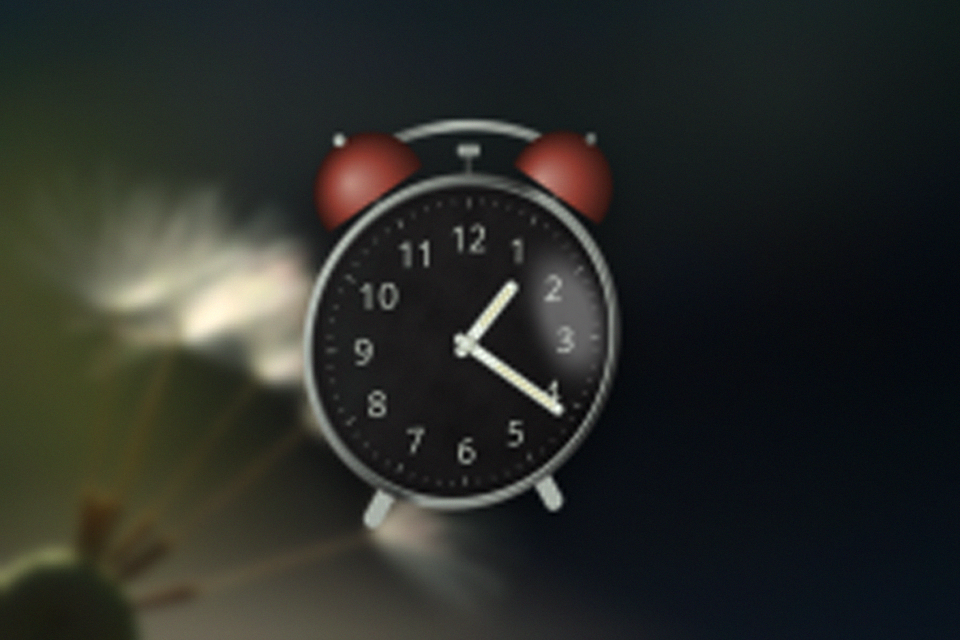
1 h 21 min
